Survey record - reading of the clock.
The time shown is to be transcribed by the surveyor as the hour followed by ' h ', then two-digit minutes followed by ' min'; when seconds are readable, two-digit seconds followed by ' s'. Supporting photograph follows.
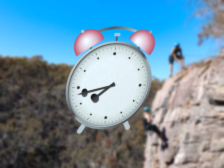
7 h 43 min
